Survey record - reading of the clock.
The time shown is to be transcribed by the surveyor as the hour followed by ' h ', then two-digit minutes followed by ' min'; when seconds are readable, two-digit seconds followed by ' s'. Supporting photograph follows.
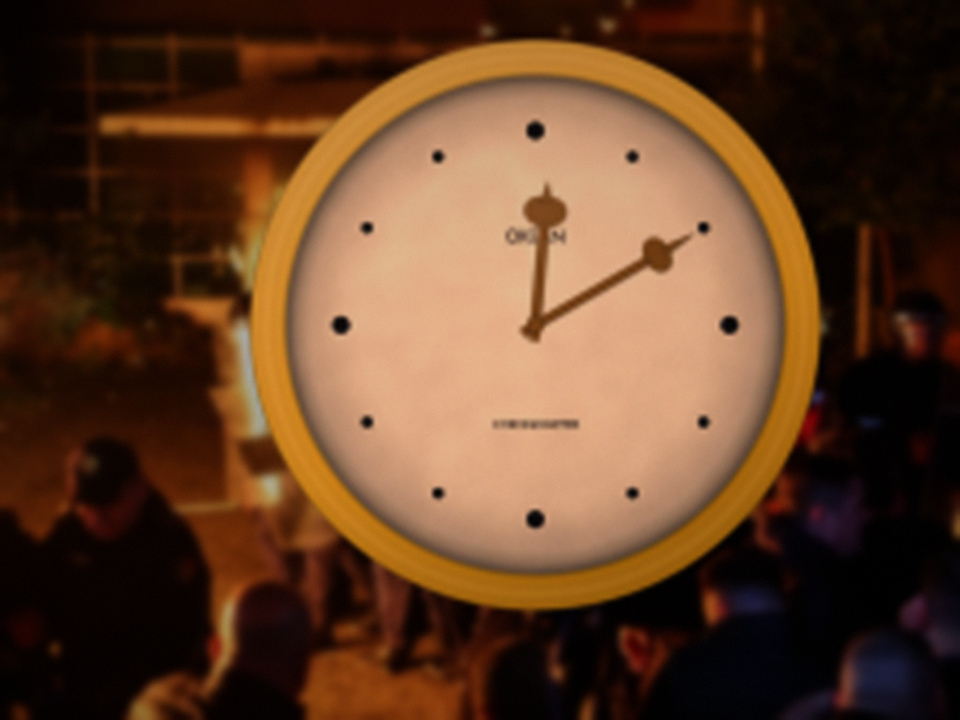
12 h 10 min
